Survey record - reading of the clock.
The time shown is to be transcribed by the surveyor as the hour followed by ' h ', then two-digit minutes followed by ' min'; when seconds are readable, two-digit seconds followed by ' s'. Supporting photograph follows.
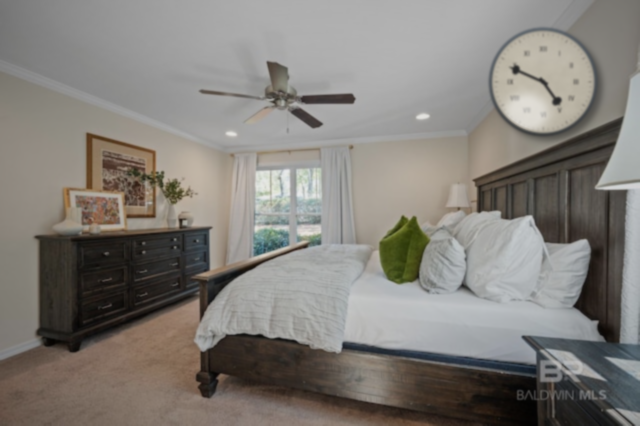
4 h 49 min
